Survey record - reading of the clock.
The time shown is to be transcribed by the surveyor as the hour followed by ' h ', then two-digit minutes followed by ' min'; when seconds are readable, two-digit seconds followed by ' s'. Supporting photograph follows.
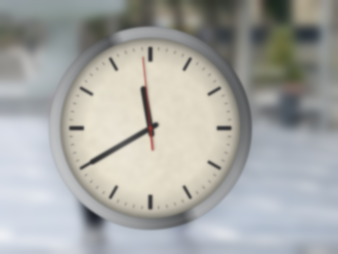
11 h 39 min 59 s
